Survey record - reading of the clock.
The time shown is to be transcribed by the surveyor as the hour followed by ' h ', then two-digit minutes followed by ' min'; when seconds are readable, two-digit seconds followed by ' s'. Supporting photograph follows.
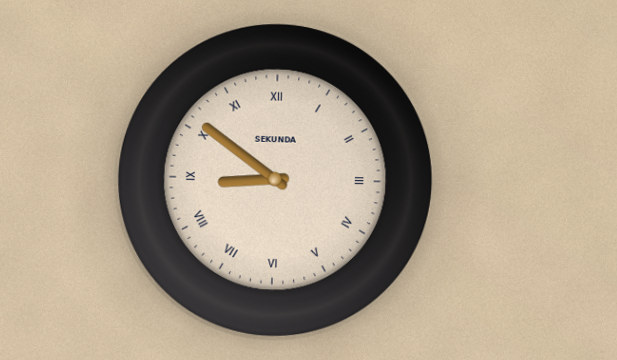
8 h 51 min
